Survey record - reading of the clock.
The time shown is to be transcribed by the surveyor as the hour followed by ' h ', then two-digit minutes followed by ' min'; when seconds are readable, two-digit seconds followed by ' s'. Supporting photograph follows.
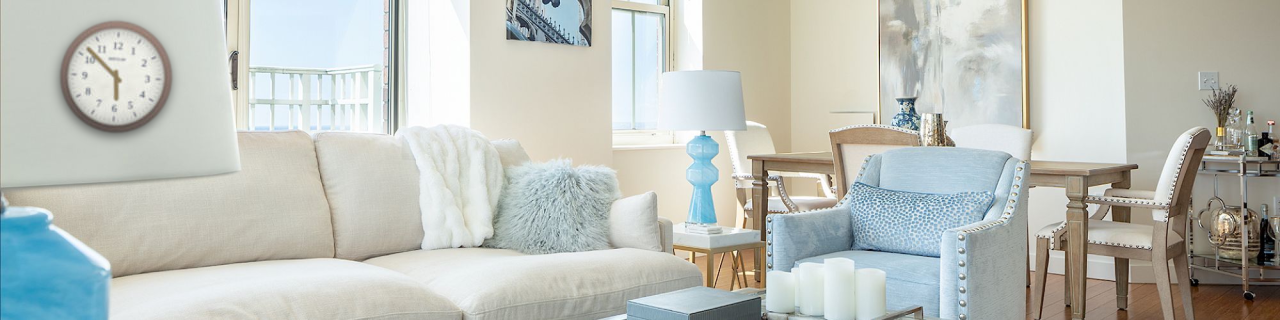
5 h 52 min
